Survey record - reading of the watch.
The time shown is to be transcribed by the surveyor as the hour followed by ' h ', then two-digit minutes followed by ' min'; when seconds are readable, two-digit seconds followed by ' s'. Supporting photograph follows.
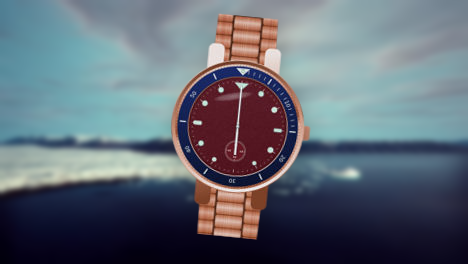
6 h 00 min
